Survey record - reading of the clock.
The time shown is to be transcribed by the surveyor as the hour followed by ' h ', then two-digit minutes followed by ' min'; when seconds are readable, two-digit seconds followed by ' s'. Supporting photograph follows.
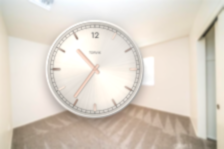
10 h 36 min
